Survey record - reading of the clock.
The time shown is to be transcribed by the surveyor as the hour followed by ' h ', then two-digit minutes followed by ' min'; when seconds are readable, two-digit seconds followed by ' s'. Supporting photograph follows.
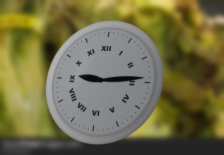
9 h 14 min
